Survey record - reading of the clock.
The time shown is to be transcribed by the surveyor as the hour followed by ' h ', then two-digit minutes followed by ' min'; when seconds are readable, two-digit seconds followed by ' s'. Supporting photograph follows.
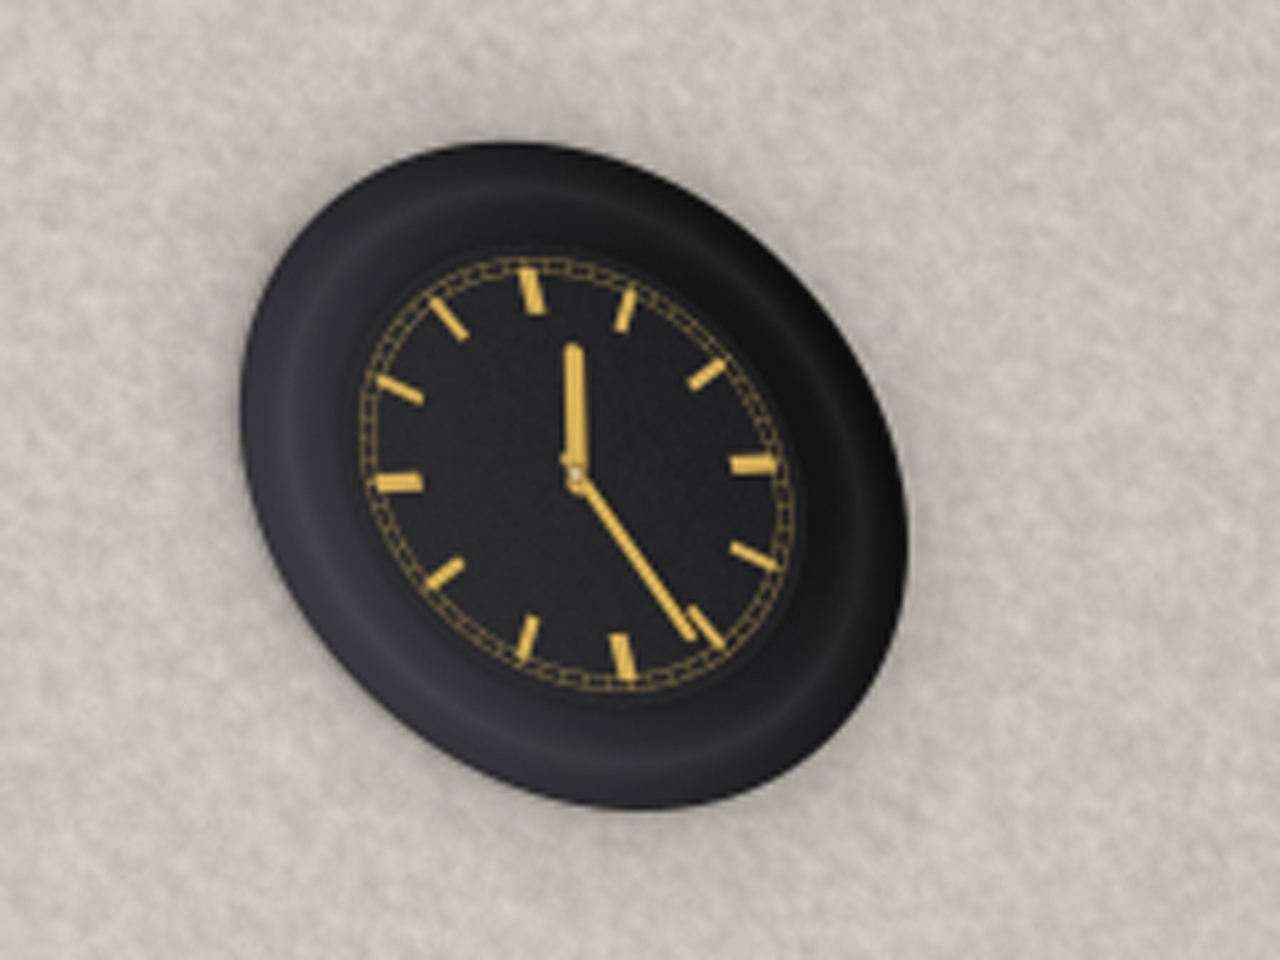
12 h 26 min
